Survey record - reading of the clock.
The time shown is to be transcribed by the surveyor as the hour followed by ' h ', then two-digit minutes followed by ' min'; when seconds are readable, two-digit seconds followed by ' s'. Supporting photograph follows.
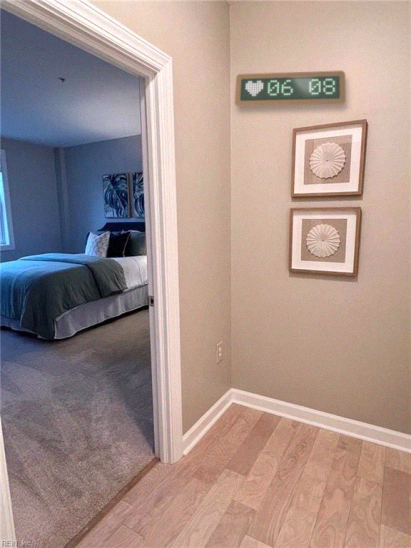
6 h 08 min
